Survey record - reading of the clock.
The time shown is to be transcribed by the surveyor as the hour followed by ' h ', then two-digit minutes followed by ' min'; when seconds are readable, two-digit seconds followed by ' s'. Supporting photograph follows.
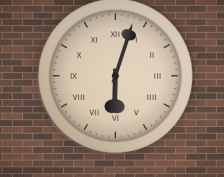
6 h 03 min
